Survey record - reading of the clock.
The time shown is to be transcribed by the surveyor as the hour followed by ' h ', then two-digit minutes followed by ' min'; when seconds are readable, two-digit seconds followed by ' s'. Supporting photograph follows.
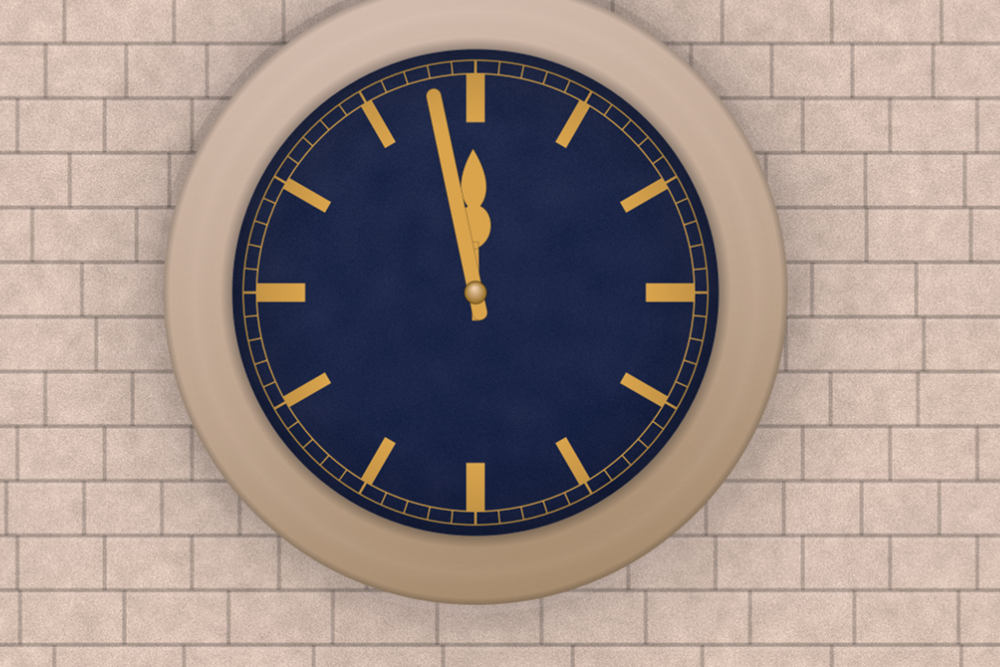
11 h 58 min
